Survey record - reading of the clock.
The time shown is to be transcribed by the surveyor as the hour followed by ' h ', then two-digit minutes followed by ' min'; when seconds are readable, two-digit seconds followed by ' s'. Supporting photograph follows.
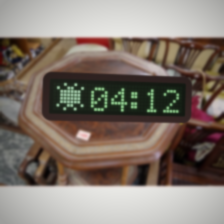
4 h 12 min
